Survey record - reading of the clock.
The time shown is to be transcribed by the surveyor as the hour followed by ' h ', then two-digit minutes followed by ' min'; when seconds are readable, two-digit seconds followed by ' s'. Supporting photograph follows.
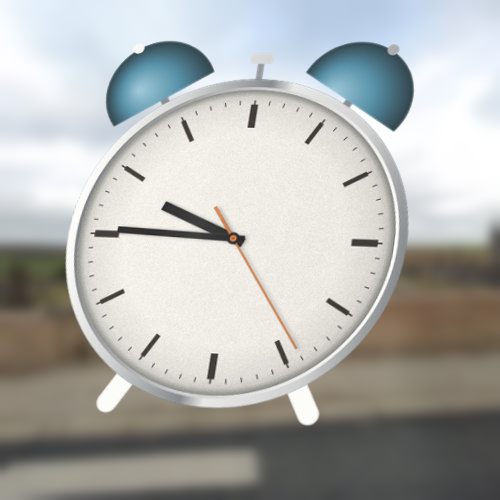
9 h 45 min 24 s
